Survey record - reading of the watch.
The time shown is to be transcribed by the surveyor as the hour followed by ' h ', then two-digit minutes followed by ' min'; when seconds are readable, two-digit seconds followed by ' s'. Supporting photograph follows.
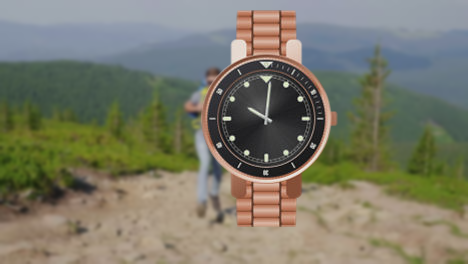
10 h 01 min
